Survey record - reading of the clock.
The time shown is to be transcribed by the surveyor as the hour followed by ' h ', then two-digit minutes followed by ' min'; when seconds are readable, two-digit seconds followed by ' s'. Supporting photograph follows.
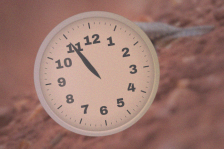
10 h 55 min
